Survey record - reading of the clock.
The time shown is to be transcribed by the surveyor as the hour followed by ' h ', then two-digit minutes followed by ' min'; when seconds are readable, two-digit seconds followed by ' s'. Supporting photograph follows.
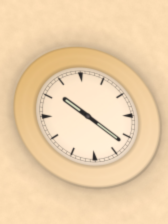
10 h 22 min
